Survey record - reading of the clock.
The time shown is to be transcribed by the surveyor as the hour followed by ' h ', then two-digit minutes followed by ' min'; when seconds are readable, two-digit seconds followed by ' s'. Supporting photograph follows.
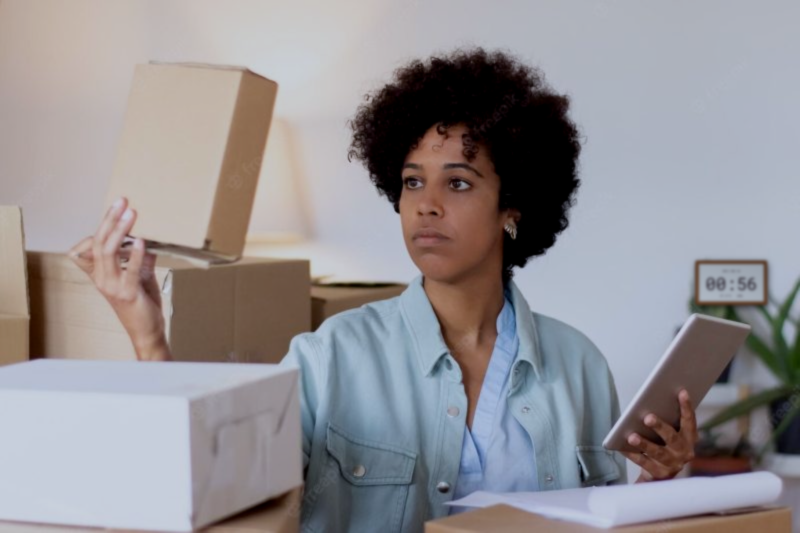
0 h 56 min
